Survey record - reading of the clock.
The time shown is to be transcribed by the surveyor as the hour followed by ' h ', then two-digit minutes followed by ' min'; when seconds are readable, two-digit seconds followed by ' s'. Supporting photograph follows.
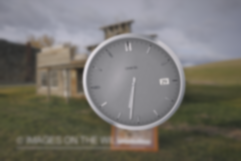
6 h 32 min
